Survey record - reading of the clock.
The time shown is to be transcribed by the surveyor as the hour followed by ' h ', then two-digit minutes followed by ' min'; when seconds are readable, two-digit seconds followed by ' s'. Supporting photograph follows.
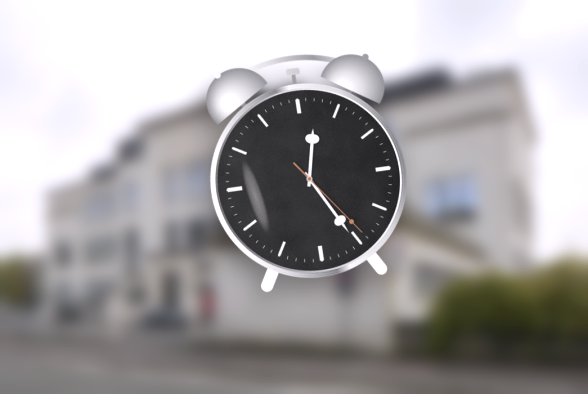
12 h 25 min 24 s
